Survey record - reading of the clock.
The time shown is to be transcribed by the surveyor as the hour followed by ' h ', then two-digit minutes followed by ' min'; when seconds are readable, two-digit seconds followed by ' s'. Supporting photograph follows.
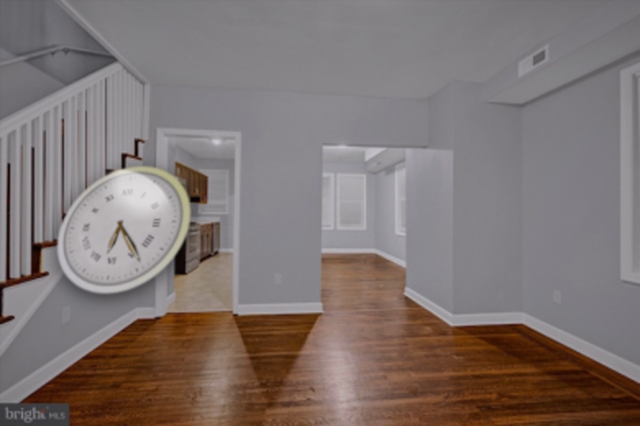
6 h 24 min
